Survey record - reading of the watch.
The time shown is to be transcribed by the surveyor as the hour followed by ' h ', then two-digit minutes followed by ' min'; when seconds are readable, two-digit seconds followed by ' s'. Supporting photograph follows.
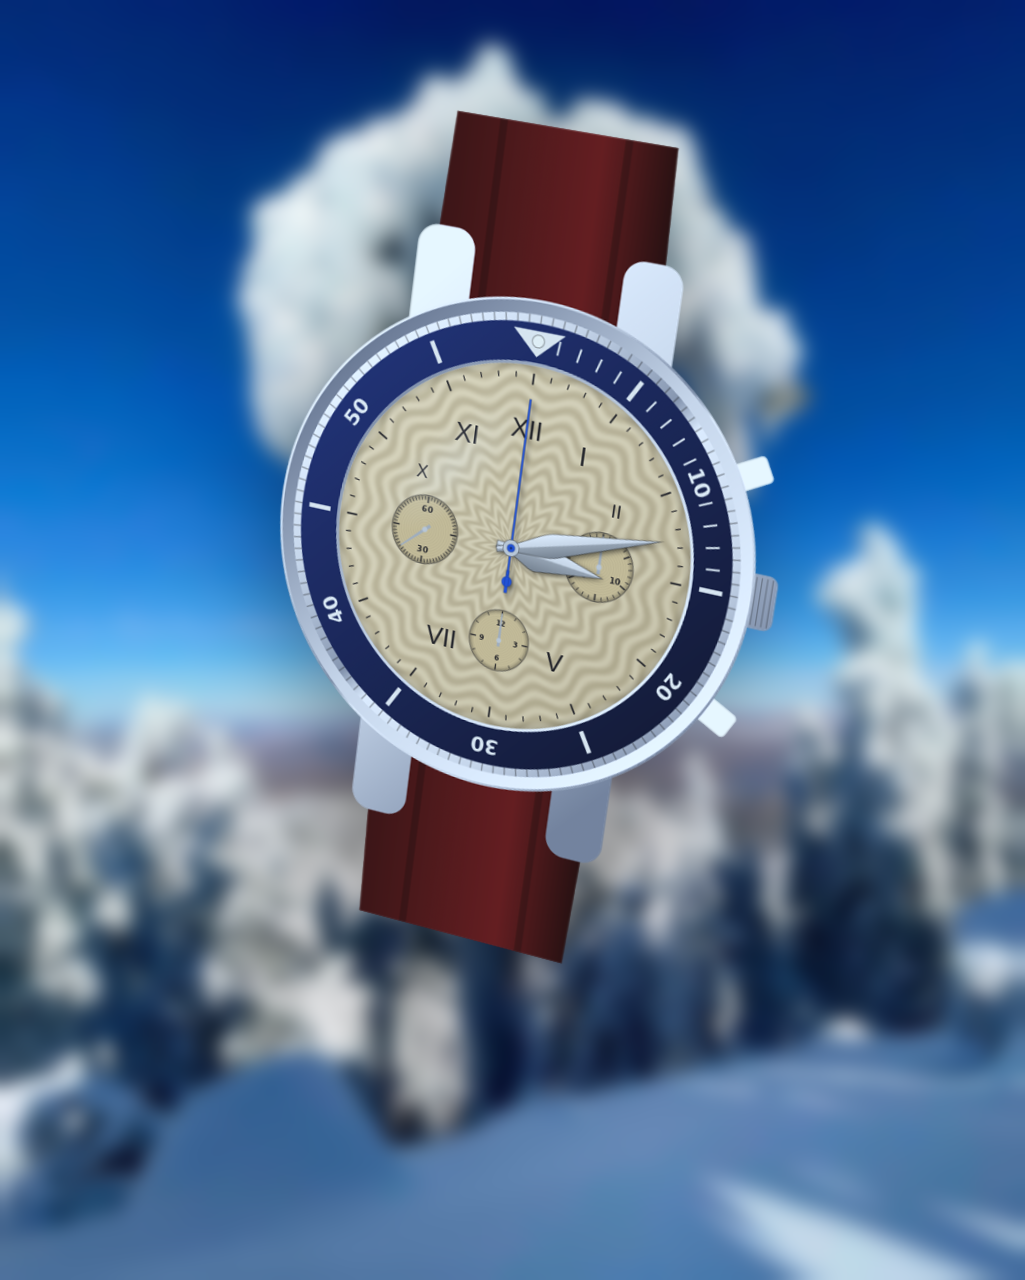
3 h 12 min 38 s
